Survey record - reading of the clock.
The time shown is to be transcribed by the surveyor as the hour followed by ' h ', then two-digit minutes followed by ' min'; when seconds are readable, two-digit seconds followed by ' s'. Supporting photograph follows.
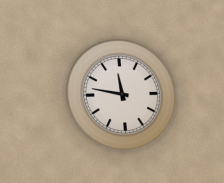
11 h 47 min
